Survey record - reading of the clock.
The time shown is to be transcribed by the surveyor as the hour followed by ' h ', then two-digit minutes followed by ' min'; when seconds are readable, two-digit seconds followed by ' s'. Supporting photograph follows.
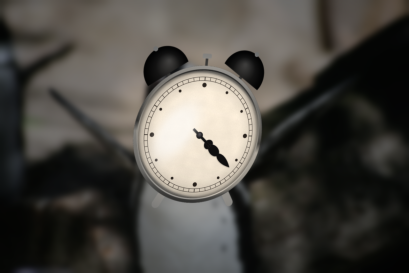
4 h 22 min
